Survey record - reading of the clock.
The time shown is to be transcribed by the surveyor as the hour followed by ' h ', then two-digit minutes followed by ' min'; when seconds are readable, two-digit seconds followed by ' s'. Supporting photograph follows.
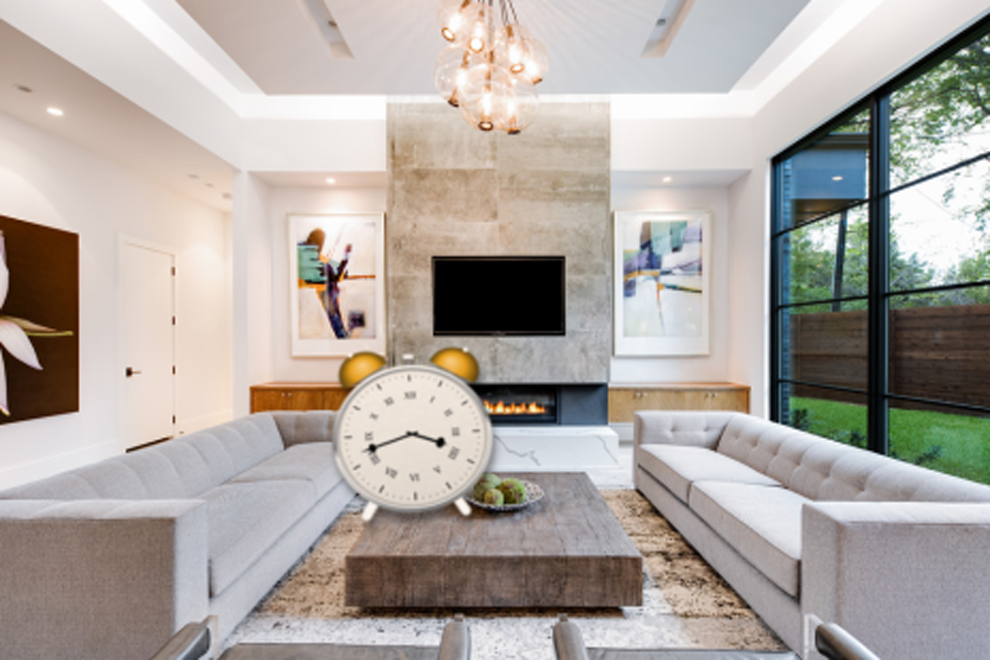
3 h 42 min
